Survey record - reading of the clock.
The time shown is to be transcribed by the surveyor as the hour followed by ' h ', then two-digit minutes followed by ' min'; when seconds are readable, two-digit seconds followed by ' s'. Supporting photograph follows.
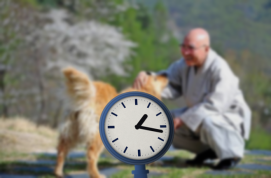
1 h 17 min
